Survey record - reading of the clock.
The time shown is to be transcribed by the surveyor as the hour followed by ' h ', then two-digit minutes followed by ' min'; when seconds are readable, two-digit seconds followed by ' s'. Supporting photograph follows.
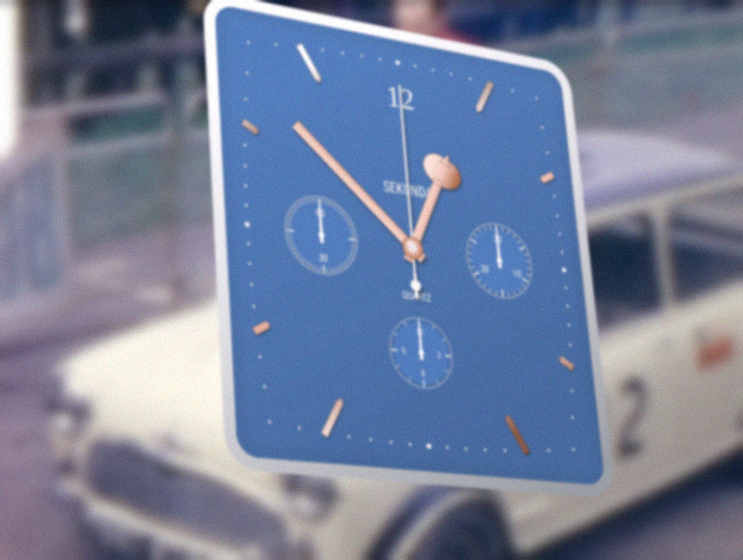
12 h 52 min
